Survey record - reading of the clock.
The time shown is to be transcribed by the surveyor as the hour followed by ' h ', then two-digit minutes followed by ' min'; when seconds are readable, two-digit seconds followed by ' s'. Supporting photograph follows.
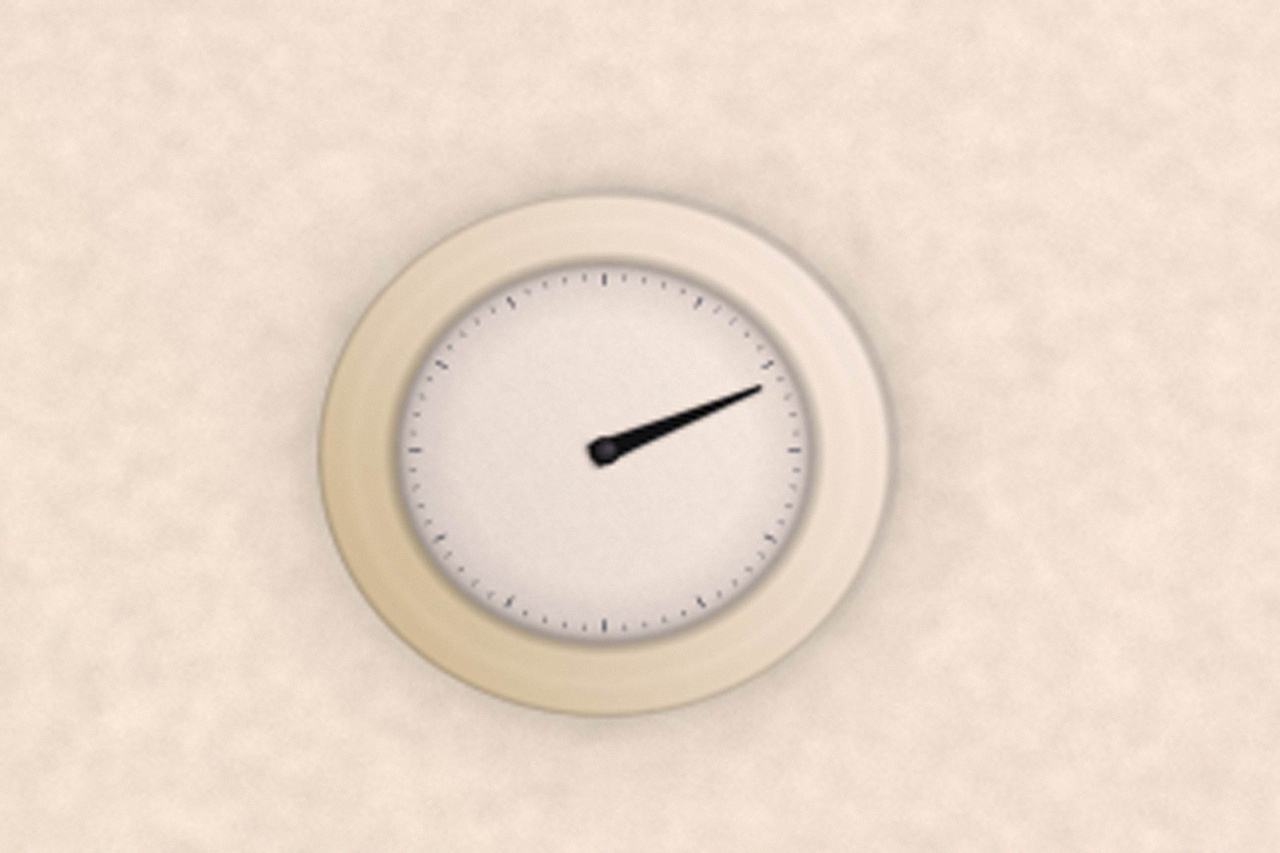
2 h 11 min
